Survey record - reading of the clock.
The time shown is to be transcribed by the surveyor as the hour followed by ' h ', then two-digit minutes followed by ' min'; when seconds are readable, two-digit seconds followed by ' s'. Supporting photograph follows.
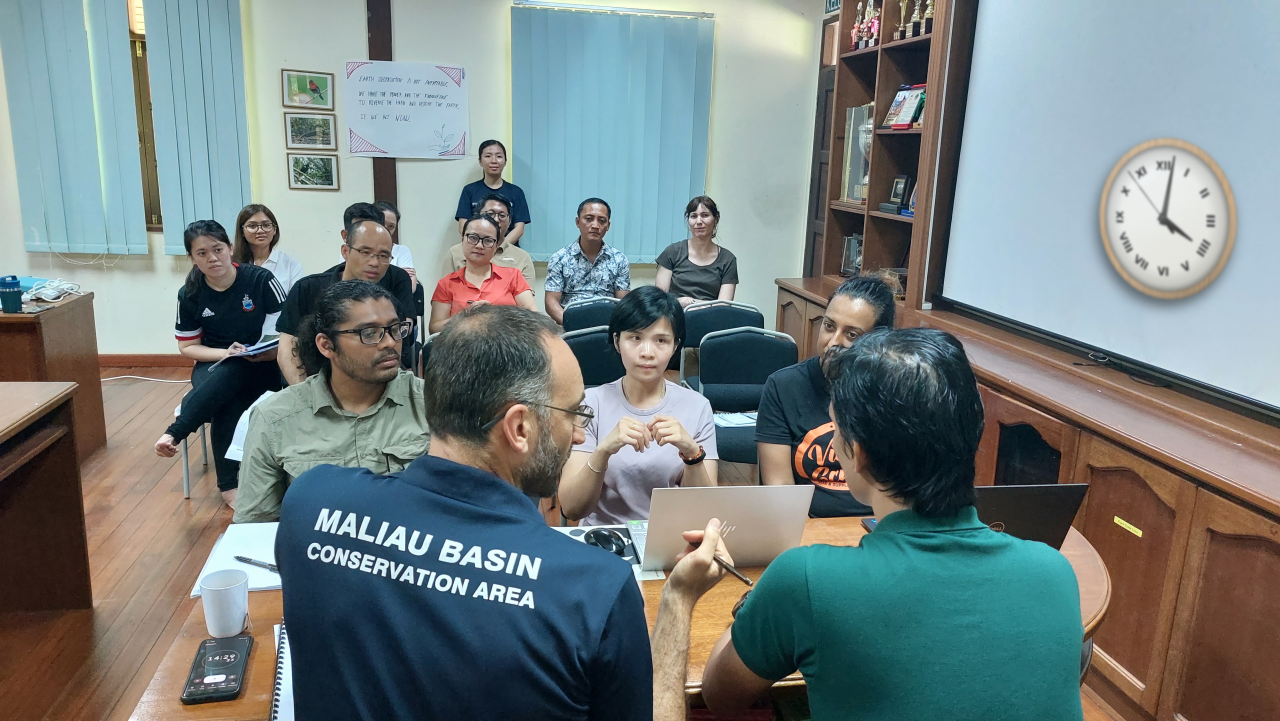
4 h 01 min 53 s
